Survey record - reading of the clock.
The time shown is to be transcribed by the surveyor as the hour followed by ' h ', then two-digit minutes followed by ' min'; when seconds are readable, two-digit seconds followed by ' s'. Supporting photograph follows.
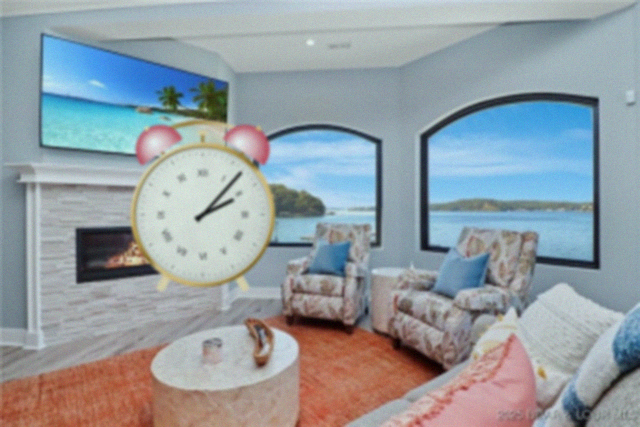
2 h 07 min
